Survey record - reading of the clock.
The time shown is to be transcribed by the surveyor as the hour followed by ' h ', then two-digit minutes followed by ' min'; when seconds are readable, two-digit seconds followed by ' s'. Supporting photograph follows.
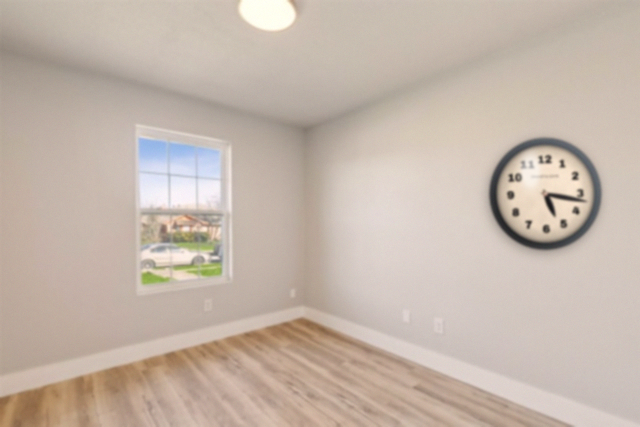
5 h 17 min
